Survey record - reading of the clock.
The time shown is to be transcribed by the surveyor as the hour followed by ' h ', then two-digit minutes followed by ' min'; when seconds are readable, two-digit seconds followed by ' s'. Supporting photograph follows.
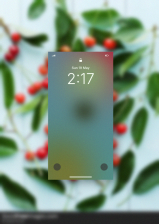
2 h 17 min
